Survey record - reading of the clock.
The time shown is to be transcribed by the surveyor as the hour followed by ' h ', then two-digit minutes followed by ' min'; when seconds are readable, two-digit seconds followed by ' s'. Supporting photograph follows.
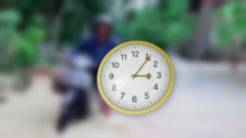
3 h 06 min
